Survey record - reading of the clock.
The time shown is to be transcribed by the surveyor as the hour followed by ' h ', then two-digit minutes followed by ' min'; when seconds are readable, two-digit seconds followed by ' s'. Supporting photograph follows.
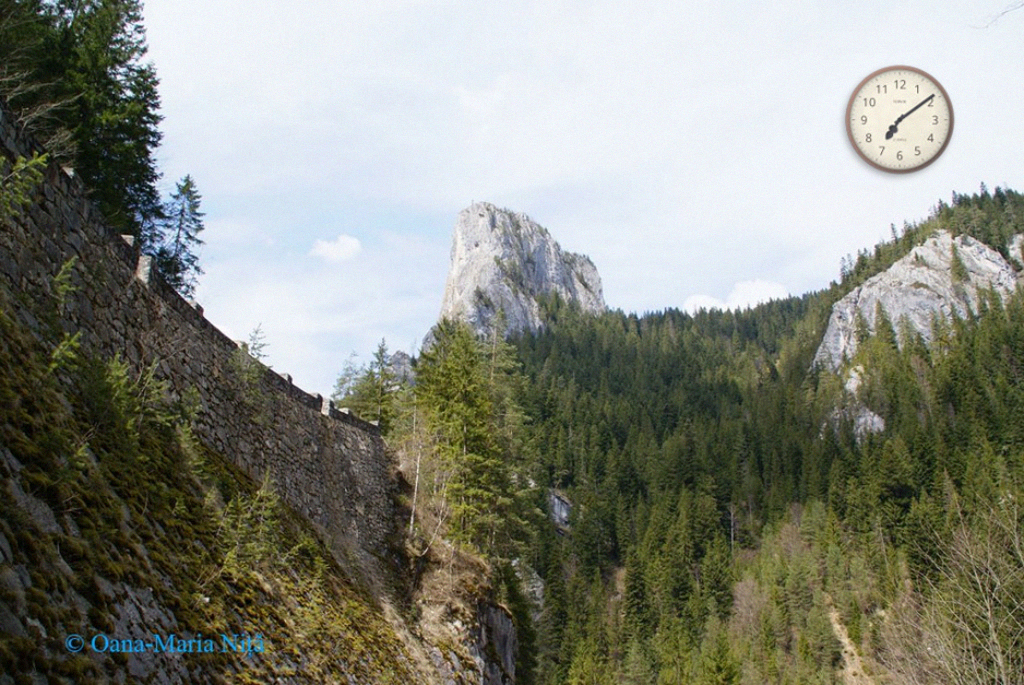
7 h 09 min
